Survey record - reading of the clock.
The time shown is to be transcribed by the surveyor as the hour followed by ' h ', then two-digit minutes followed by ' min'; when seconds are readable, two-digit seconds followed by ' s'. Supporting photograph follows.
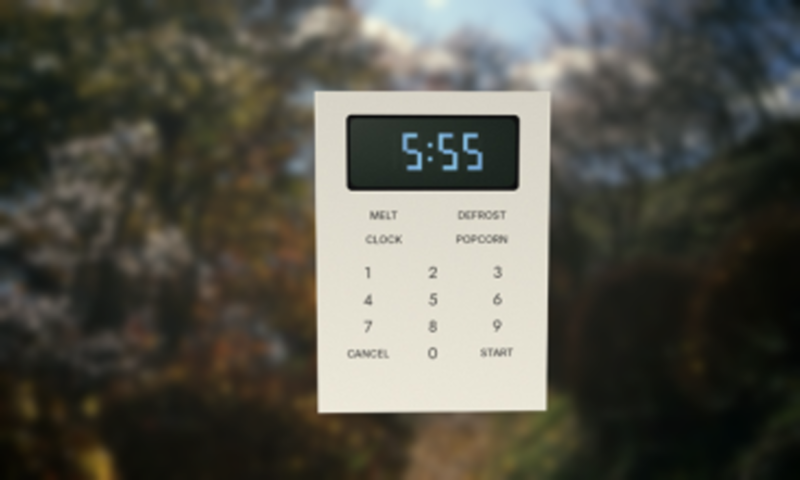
5 h 55 min
